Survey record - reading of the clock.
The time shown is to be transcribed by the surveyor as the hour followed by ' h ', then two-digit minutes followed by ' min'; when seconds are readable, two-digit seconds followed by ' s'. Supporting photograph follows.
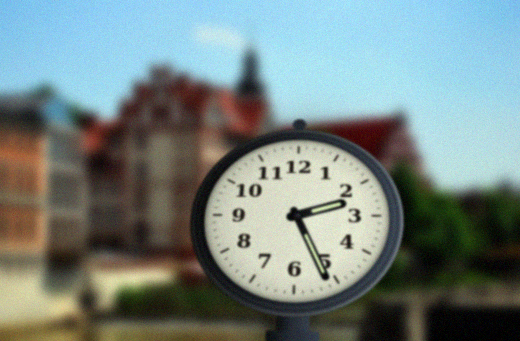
2 h 26 min
